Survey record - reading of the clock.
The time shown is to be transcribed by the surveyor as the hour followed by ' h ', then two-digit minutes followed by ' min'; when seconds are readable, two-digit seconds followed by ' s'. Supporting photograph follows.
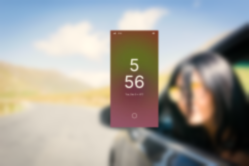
5 h 56 min
